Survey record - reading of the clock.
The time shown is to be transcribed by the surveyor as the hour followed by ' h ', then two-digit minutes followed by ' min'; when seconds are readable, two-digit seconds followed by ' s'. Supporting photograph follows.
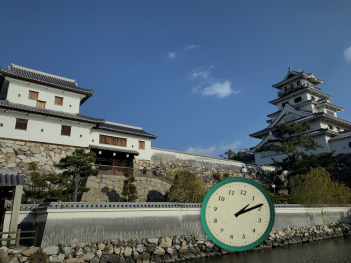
1 h 09 min
